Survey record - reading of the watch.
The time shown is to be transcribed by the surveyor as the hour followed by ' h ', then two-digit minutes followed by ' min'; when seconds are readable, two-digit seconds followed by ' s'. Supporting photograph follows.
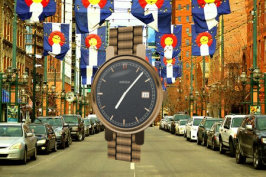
7 h 07 min
